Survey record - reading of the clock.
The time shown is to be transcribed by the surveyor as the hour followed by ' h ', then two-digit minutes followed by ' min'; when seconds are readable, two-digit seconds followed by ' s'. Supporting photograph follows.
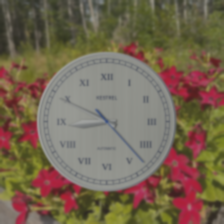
8 h 49 min 23 s
